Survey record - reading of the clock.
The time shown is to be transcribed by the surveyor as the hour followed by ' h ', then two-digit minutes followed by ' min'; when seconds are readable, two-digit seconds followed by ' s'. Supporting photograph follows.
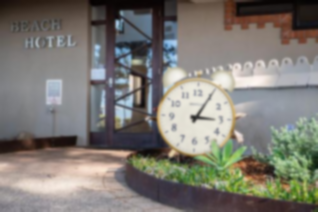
3 h 05 min
